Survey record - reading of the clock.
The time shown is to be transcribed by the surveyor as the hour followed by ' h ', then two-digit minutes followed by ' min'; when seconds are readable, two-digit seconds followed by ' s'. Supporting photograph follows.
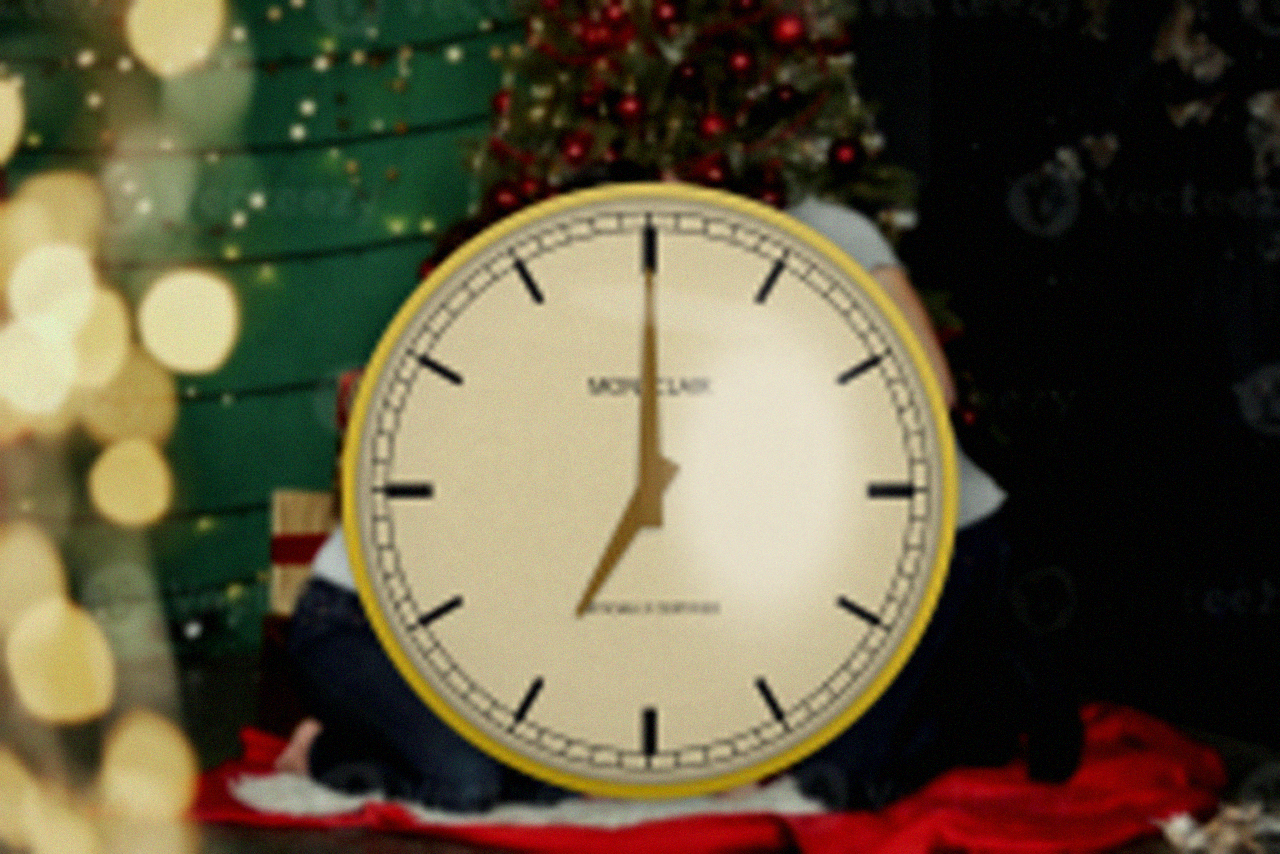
7 h 00 min
